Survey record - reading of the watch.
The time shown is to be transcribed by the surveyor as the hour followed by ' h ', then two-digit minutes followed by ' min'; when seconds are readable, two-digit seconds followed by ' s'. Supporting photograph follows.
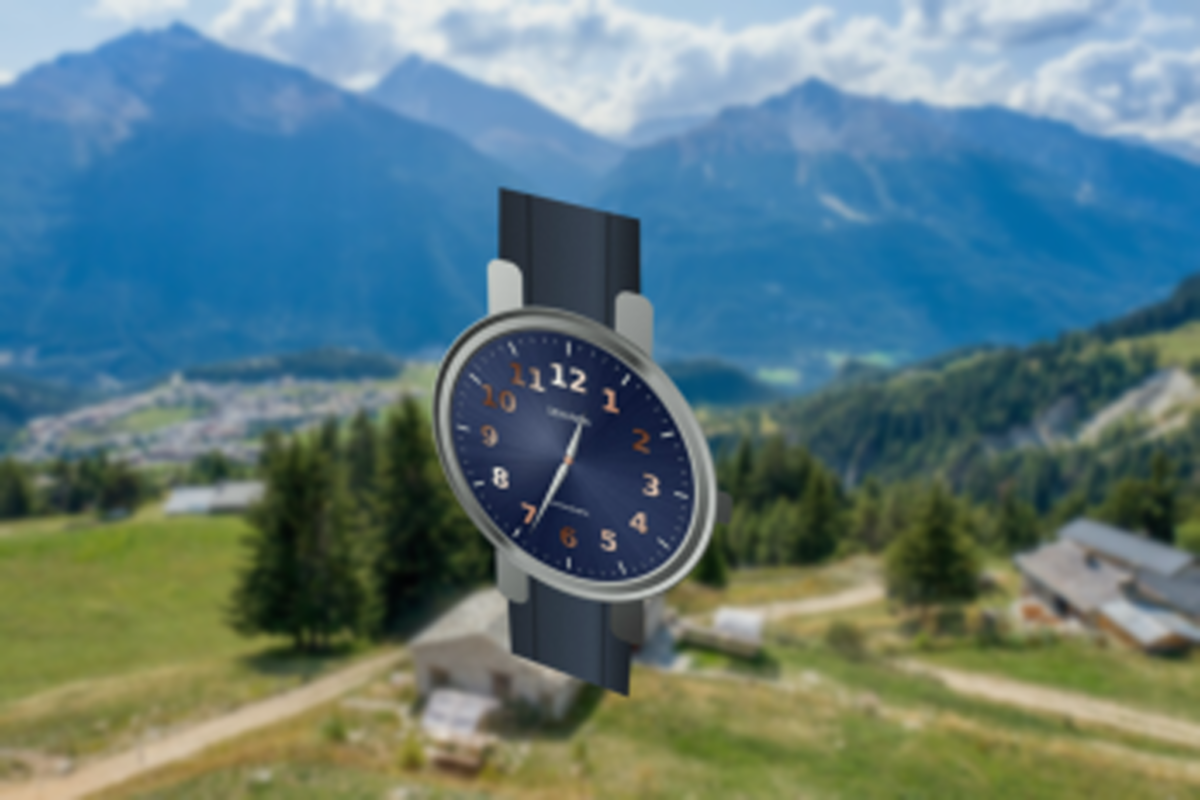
12 h 34 min
